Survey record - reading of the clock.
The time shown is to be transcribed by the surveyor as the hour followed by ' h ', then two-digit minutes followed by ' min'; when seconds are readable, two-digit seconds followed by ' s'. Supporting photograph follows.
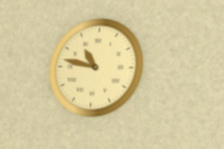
10 h 47 min
